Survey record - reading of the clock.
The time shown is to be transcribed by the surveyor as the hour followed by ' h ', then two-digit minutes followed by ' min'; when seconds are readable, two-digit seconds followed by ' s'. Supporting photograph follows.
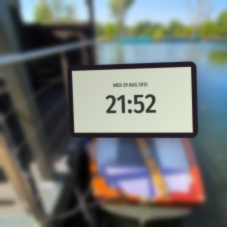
21 h 52 min
